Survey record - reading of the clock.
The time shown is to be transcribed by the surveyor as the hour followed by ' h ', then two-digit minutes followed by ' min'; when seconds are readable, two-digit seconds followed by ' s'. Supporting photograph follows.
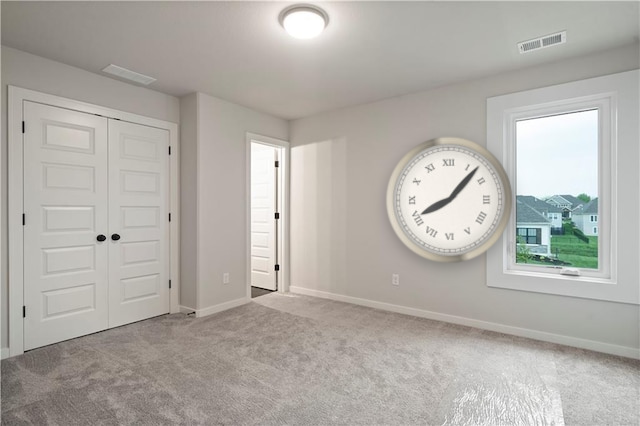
8 h 07 min
